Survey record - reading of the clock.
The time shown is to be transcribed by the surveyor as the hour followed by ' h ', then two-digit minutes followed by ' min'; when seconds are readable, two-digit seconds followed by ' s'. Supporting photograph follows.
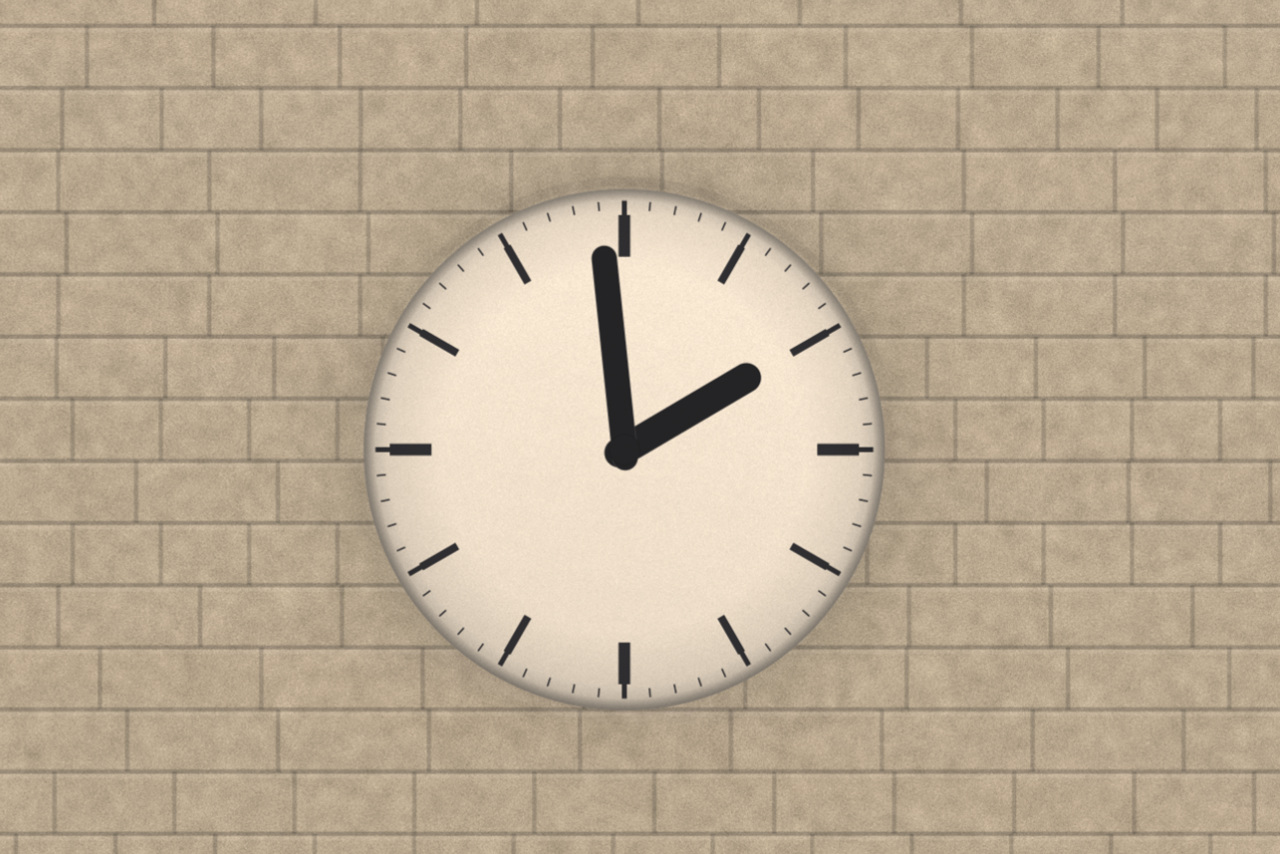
1 h 59 min
